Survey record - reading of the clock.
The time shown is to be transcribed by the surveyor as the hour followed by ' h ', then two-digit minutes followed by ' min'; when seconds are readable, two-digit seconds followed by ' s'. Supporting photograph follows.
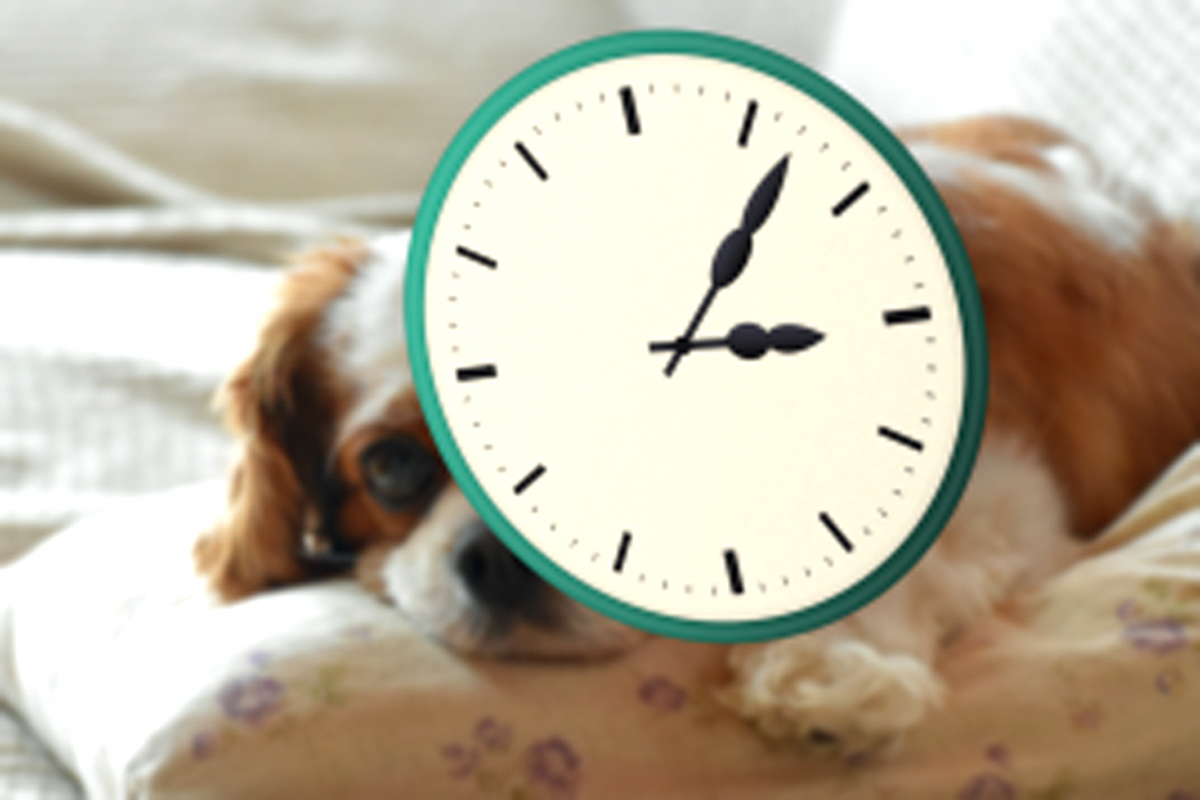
3 h 07 min
